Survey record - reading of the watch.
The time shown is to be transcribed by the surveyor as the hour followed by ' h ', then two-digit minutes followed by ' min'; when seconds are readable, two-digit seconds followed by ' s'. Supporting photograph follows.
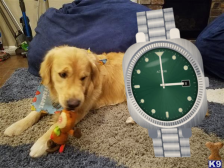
3 h 00 min
